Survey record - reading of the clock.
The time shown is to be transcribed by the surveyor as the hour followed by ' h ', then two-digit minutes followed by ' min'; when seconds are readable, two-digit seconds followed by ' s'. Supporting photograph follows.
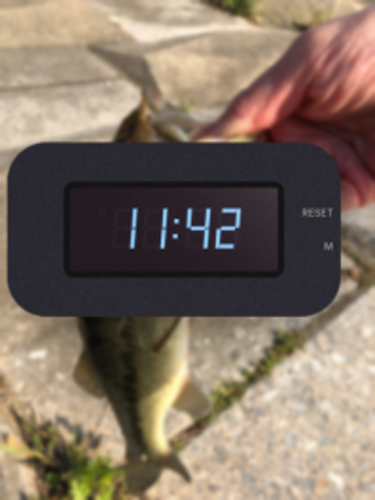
11 h 42 min
